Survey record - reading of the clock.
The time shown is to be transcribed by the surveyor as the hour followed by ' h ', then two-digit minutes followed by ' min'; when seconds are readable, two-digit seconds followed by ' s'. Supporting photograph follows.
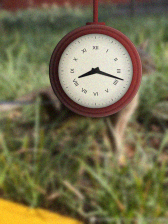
8 h 18 min
